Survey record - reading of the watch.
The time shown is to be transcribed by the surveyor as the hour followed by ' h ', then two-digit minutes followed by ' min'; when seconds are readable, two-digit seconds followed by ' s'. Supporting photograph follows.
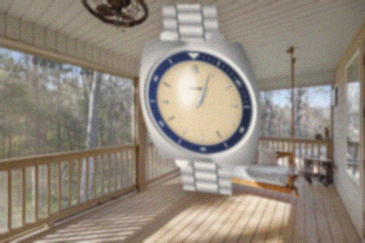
1 h 04 min
